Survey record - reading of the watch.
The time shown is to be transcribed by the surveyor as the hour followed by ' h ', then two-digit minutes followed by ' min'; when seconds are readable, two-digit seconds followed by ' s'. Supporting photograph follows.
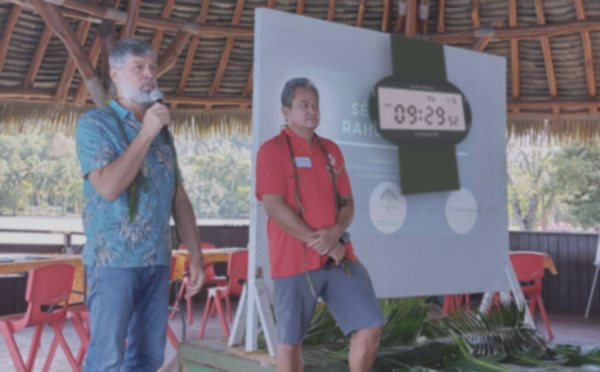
9 h 29 min
